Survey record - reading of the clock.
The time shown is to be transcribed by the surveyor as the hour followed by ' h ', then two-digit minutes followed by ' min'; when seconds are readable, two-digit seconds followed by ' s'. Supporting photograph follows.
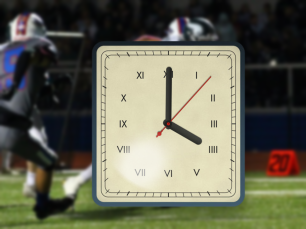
4 h 00 min 07 s
